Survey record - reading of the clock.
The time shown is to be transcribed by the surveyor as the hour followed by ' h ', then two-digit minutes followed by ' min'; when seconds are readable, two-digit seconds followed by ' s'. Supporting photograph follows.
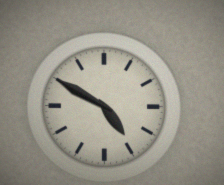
4 h 50 min
